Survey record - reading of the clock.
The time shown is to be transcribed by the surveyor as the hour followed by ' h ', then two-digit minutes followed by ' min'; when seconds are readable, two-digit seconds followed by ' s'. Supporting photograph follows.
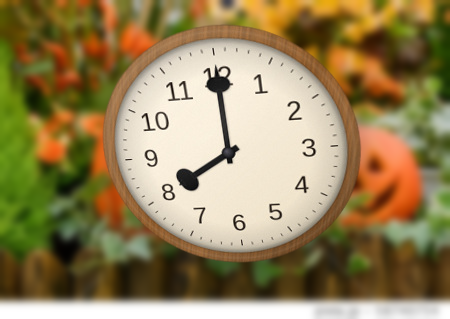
8 h 00 min
